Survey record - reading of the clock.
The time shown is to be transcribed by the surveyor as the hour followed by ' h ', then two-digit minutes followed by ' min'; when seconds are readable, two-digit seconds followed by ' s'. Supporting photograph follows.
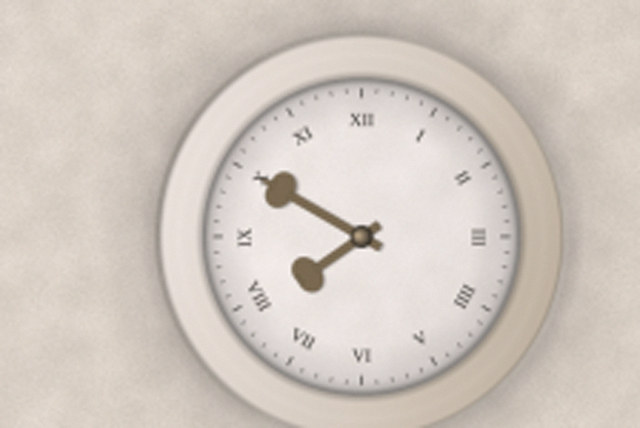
7 h 50 min
